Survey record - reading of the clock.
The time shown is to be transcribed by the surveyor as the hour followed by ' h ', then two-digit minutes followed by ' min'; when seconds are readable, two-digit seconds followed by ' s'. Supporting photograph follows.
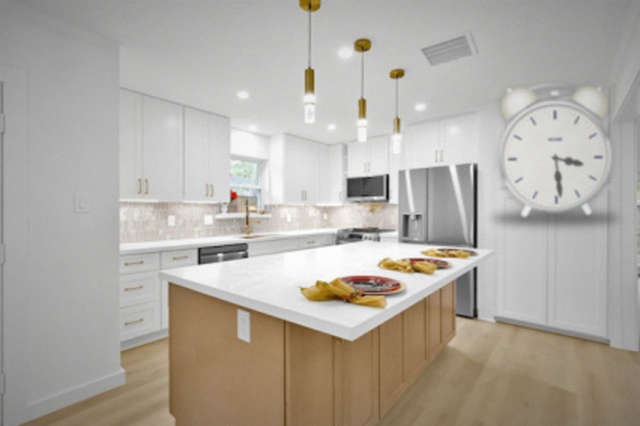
3 h 29 min
